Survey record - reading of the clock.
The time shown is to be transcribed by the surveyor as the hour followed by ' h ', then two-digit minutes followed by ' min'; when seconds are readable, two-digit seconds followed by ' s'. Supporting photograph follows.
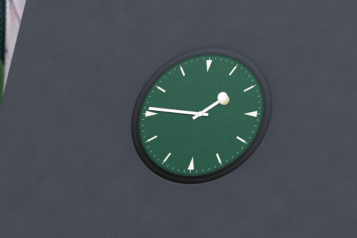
1 h 46 min
